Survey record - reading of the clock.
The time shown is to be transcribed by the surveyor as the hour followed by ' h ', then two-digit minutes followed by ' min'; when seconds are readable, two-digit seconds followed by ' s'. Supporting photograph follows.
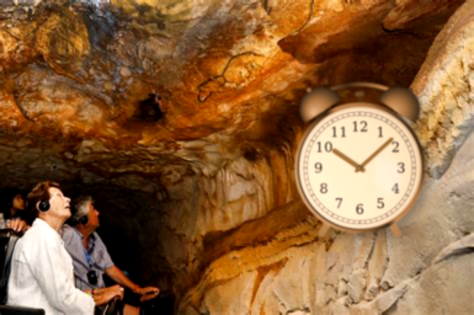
10 h 08 min
